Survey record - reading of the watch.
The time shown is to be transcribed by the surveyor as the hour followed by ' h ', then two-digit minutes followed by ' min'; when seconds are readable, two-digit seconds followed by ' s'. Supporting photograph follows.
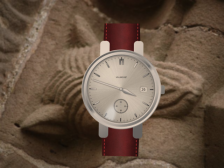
3 h 48 min
